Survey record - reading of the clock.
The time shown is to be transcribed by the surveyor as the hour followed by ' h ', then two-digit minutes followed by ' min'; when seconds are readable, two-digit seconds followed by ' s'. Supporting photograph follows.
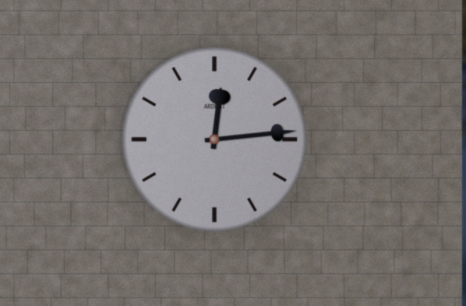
12 h 14 min
